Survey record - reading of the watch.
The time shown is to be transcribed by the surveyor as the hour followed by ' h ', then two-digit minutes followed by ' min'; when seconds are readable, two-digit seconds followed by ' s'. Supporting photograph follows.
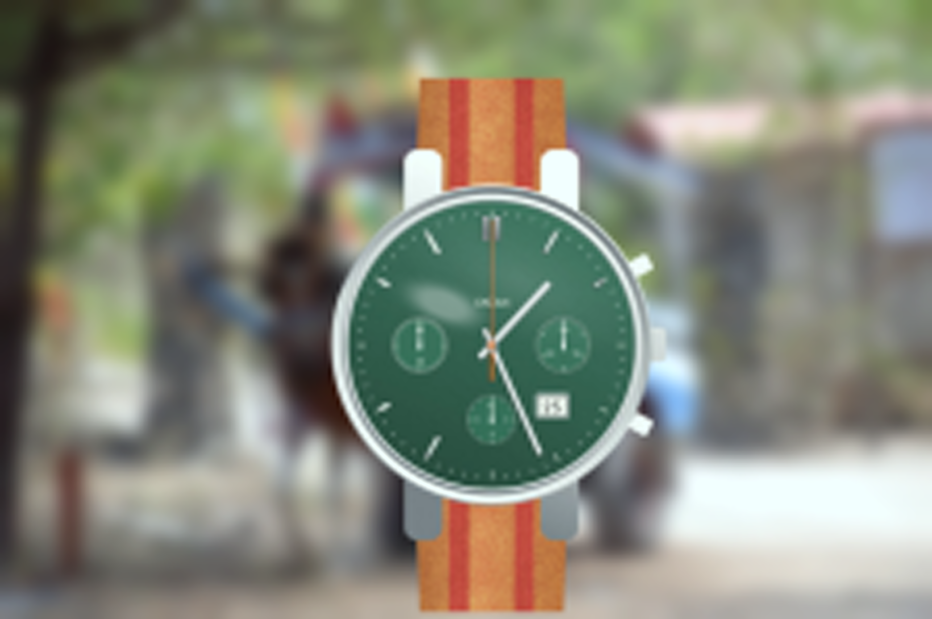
1 h 26 min
